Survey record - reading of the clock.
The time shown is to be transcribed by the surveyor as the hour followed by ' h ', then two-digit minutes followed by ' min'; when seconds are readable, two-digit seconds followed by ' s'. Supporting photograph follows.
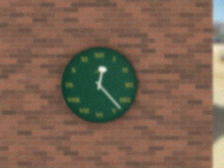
12 h 23 min
